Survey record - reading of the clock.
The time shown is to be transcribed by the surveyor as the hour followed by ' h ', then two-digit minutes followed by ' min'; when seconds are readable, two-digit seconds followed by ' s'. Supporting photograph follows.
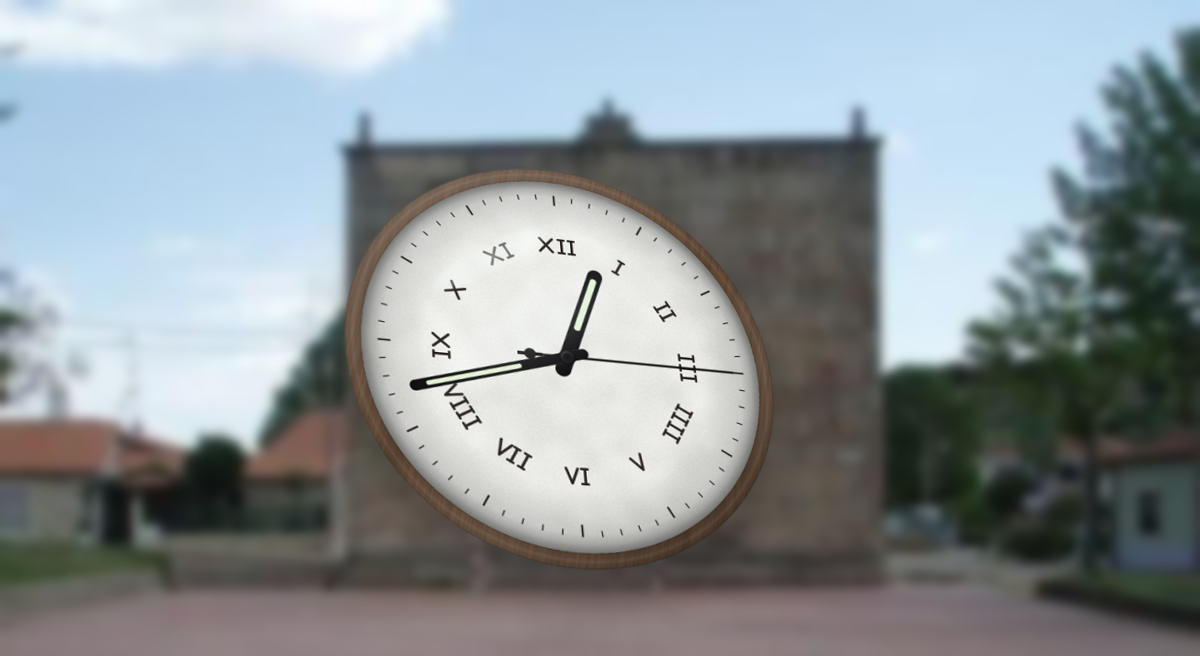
12 h 42 min 15 s
